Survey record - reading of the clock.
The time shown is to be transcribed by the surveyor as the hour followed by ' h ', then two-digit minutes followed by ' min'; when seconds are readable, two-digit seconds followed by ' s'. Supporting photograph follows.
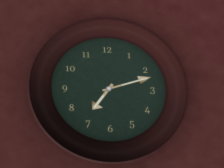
7 h 12 min
